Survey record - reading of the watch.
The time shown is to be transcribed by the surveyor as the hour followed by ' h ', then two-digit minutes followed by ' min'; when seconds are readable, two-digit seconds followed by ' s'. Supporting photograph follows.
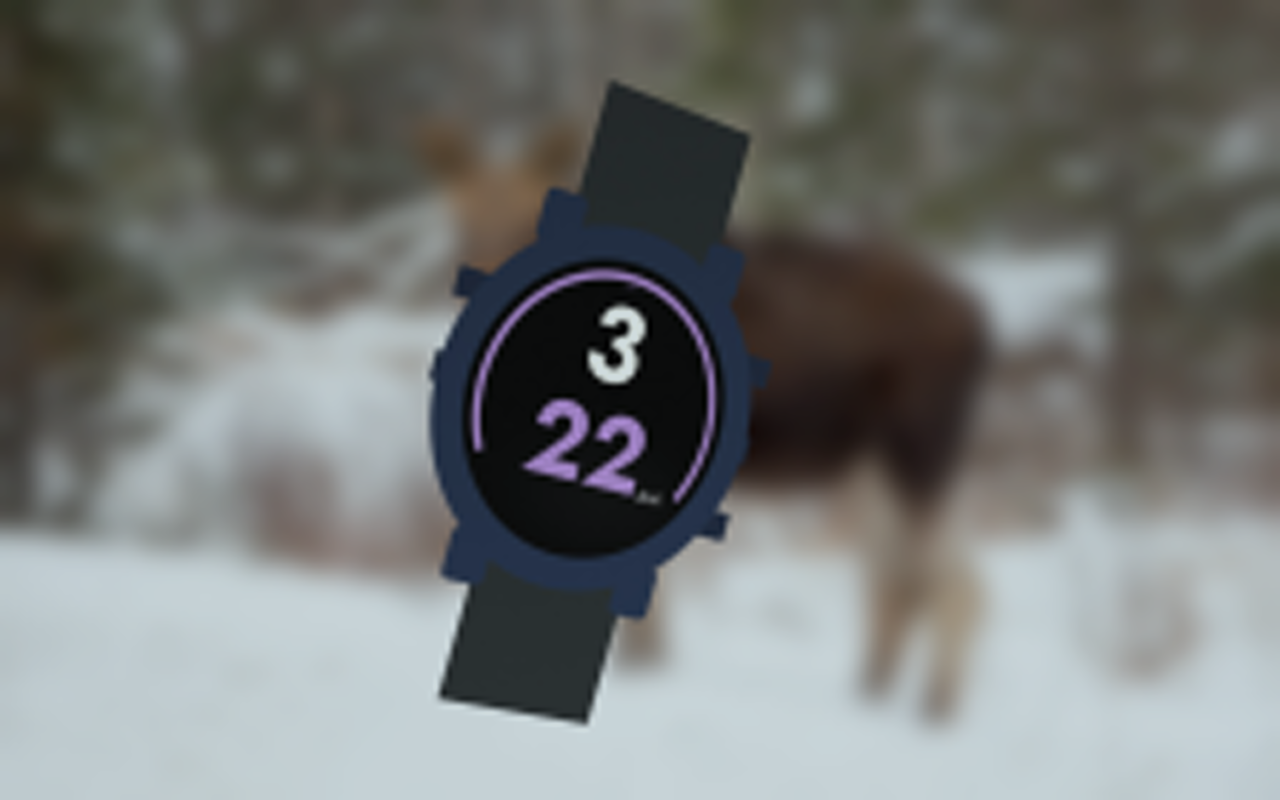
3 h 22 min
